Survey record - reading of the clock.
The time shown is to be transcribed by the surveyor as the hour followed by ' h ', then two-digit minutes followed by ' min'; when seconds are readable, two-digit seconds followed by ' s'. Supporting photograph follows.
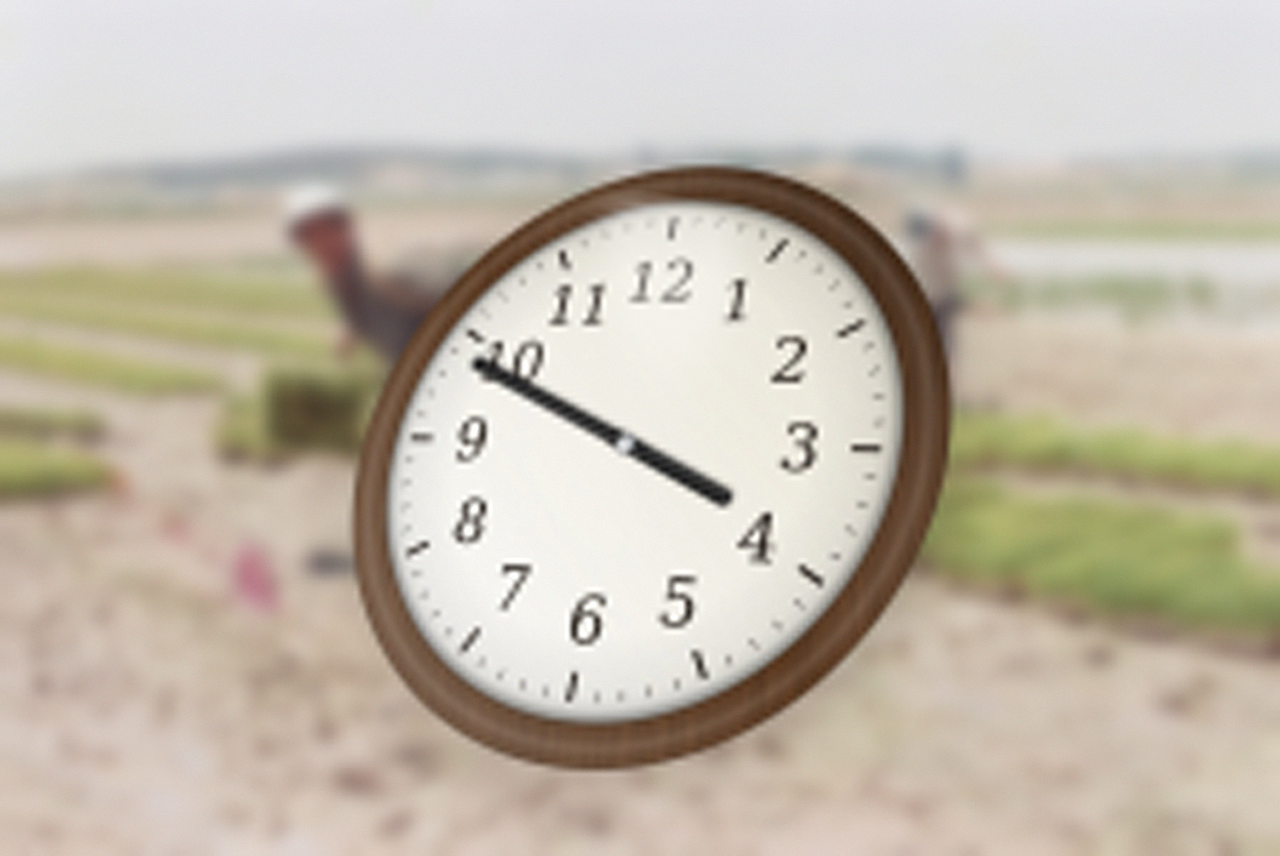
3 h 49 min
